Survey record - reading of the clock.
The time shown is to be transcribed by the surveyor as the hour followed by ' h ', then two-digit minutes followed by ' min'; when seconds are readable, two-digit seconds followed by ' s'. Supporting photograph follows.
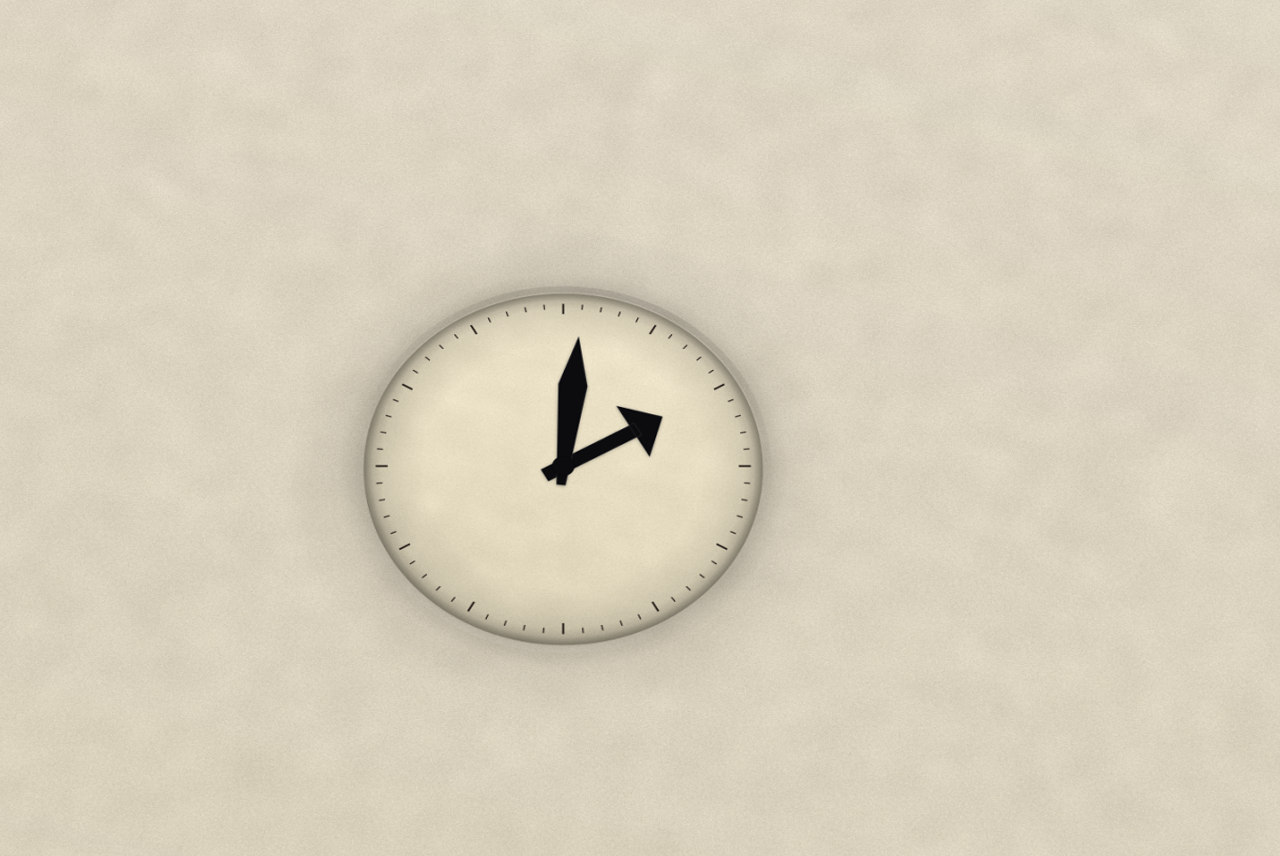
2 h 01 min
